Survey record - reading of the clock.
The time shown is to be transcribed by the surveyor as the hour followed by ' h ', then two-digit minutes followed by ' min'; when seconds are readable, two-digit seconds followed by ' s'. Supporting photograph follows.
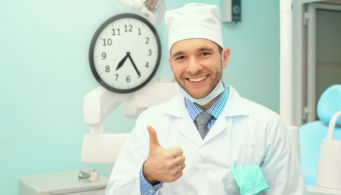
7 h 25 min
